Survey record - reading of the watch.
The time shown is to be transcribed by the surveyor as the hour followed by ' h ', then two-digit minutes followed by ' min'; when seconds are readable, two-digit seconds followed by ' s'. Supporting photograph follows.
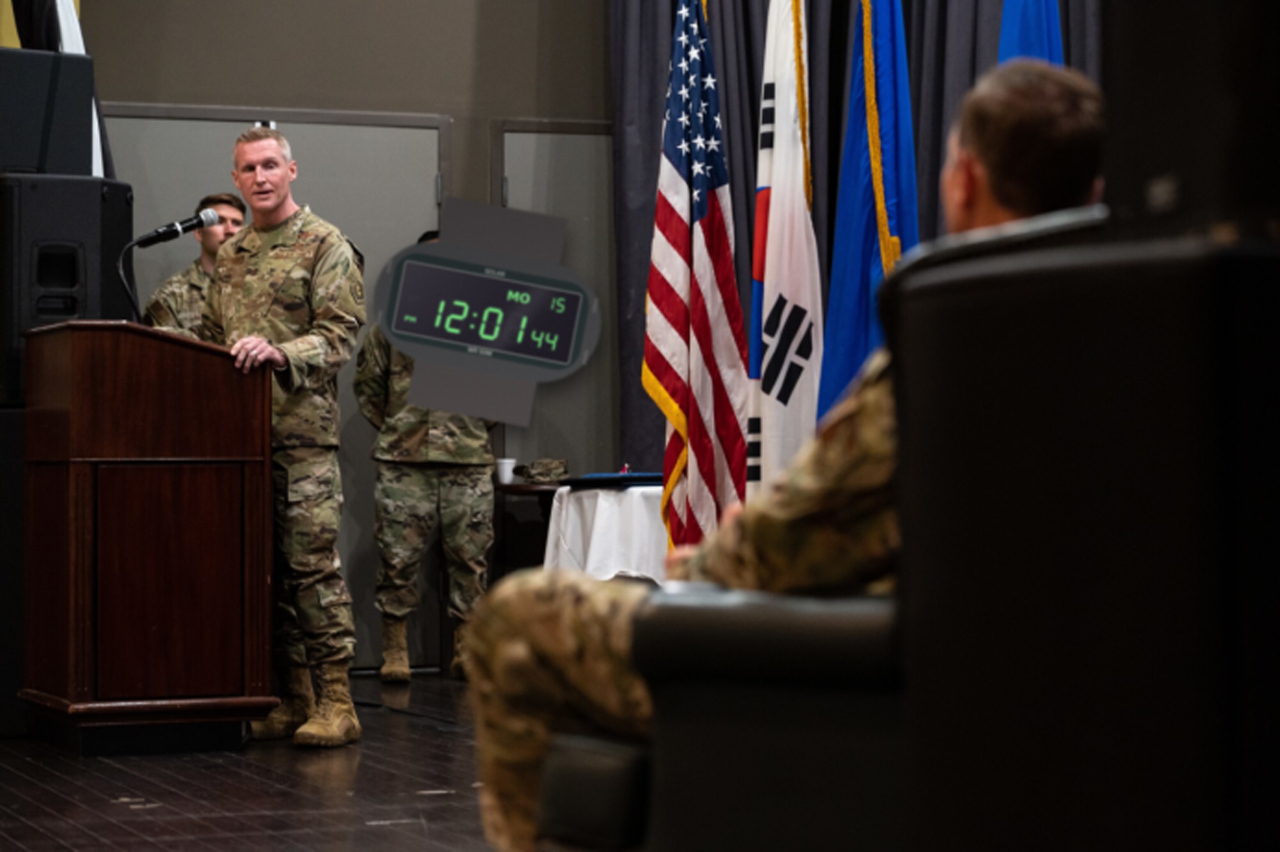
12 h 01 min 44 s
